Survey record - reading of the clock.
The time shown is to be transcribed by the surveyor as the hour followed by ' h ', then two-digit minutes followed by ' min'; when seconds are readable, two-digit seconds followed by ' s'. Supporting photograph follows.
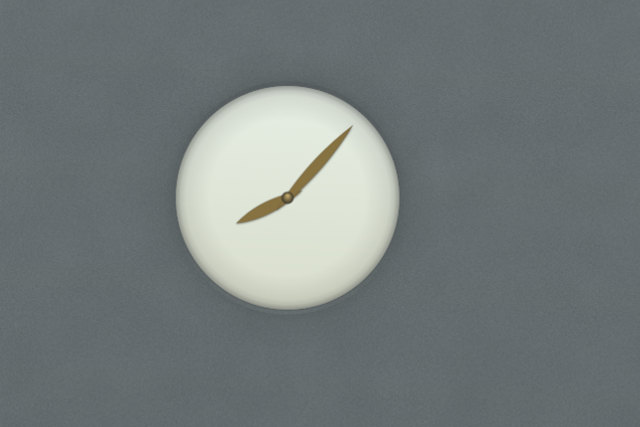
8 h 07 min
